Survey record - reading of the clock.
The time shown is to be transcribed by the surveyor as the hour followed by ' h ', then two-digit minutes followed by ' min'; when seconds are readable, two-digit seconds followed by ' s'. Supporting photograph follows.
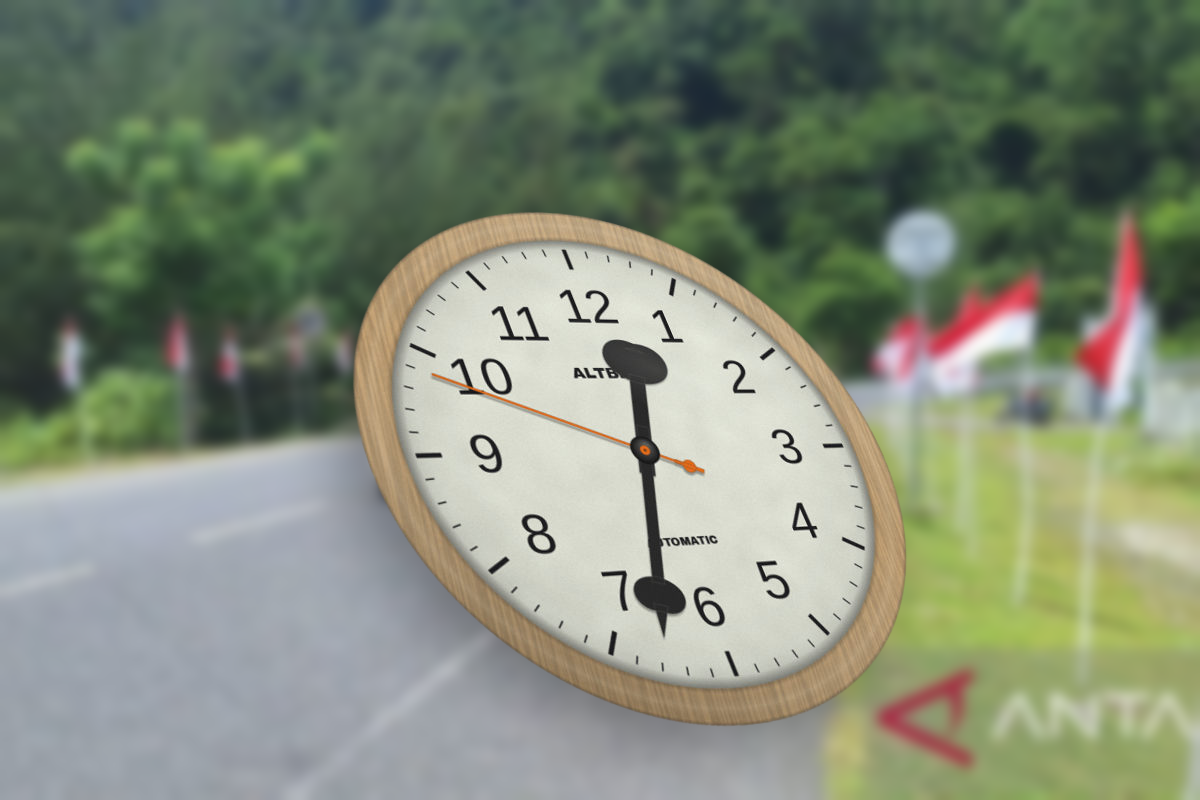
12 h 32 min 49 s
